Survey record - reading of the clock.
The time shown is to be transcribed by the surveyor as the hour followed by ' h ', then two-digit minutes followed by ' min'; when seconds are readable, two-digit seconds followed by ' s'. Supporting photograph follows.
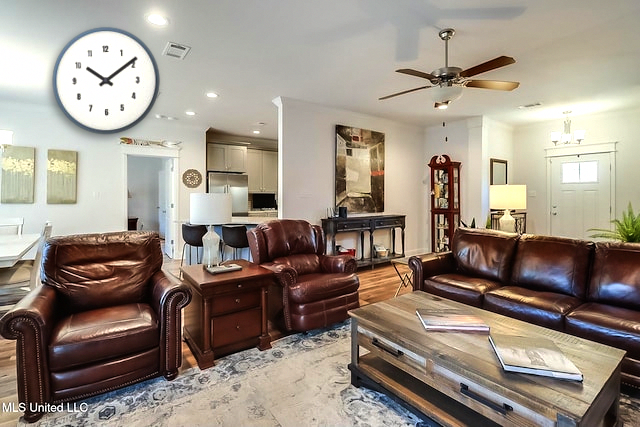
10 h 09 min
